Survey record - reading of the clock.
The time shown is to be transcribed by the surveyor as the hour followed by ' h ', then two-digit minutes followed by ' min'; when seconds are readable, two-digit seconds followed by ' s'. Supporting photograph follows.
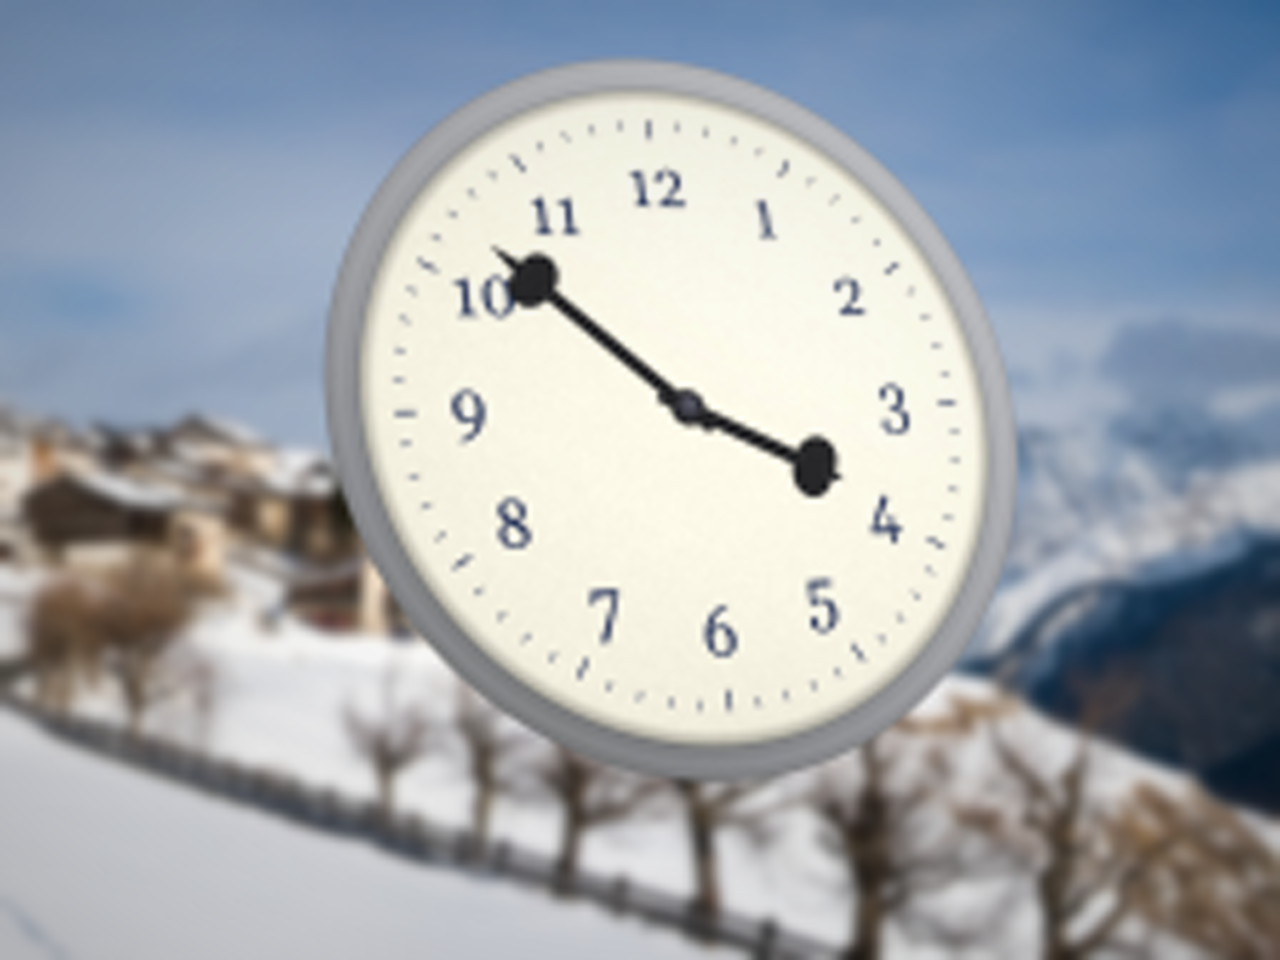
3 h 52 min
